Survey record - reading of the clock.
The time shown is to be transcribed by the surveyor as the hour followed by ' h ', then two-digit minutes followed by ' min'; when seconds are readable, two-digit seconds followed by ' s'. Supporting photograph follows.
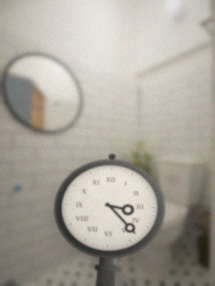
3 h 23 min
